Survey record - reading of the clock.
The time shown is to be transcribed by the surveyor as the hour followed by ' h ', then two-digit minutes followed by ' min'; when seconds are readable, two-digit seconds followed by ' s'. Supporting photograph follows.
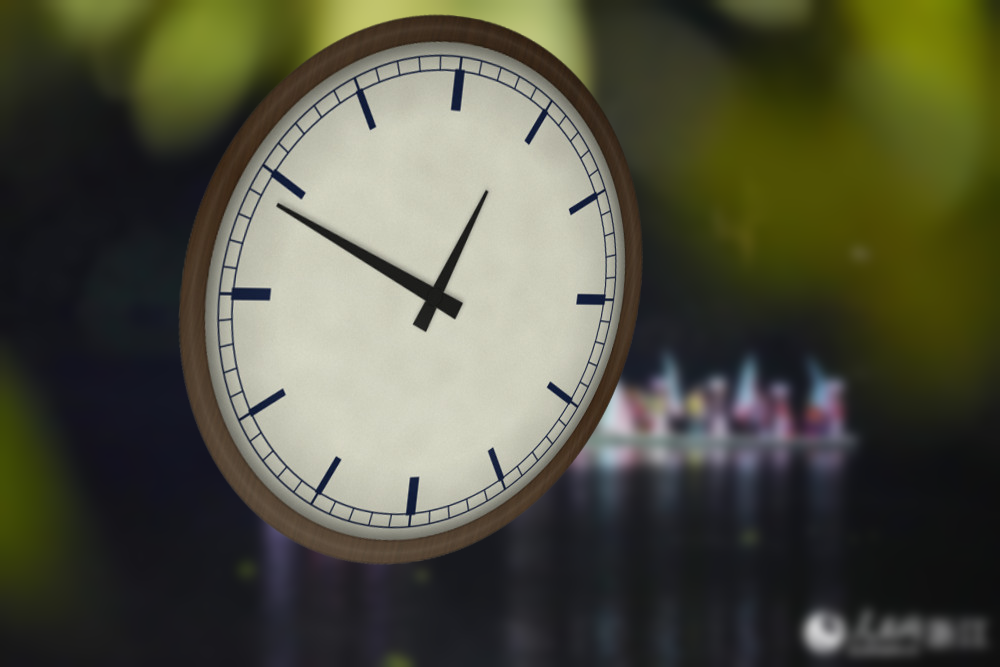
12 h 49 min
